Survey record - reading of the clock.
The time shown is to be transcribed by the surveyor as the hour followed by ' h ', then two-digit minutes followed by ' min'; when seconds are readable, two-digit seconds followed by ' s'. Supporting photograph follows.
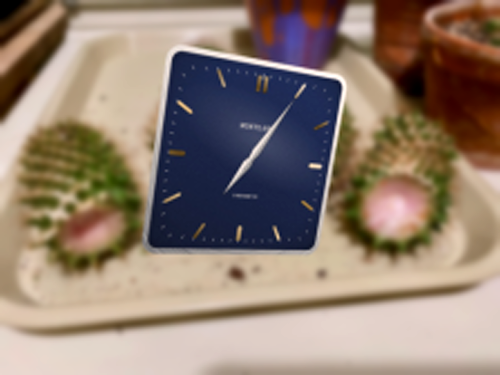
7 h 05 min
